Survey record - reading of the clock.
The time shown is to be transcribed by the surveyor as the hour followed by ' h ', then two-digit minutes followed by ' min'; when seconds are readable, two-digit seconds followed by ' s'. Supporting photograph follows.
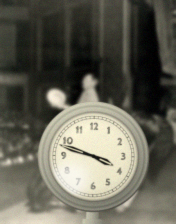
3 h 48 min
